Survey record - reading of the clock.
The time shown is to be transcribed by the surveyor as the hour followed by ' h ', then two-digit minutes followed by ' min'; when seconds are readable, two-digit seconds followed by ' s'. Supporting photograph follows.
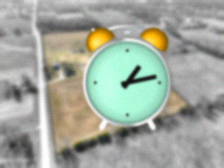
1 h 13 min
